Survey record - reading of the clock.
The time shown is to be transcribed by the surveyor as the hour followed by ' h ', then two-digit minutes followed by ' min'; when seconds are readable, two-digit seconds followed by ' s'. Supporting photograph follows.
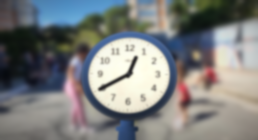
12 h 40 min
